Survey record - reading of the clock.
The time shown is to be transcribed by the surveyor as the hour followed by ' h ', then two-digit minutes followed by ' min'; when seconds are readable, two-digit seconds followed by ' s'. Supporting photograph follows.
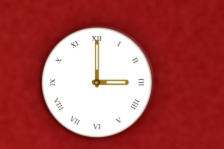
3 h 00 min
